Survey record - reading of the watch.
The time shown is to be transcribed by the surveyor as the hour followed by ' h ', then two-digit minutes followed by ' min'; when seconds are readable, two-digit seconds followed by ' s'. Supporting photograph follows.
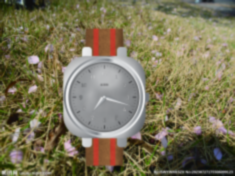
7 h 18 min
